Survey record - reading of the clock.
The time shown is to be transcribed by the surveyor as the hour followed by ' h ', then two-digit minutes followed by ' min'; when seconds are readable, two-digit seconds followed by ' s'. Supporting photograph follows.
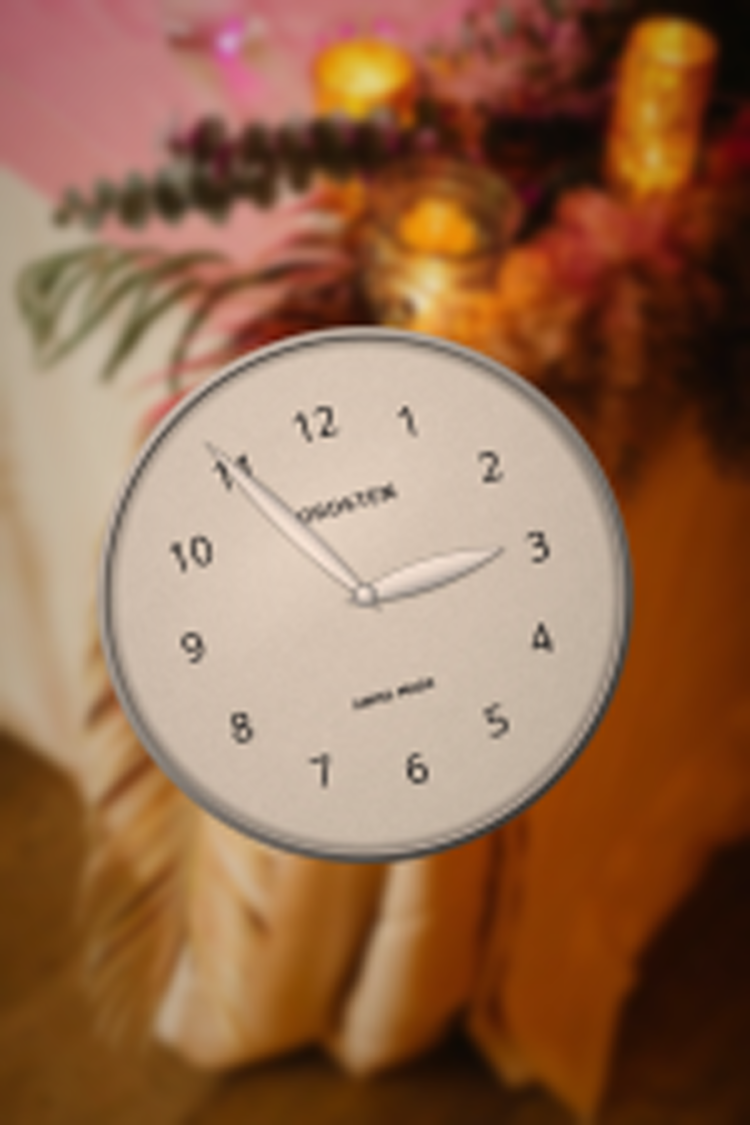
2 h 55 min
